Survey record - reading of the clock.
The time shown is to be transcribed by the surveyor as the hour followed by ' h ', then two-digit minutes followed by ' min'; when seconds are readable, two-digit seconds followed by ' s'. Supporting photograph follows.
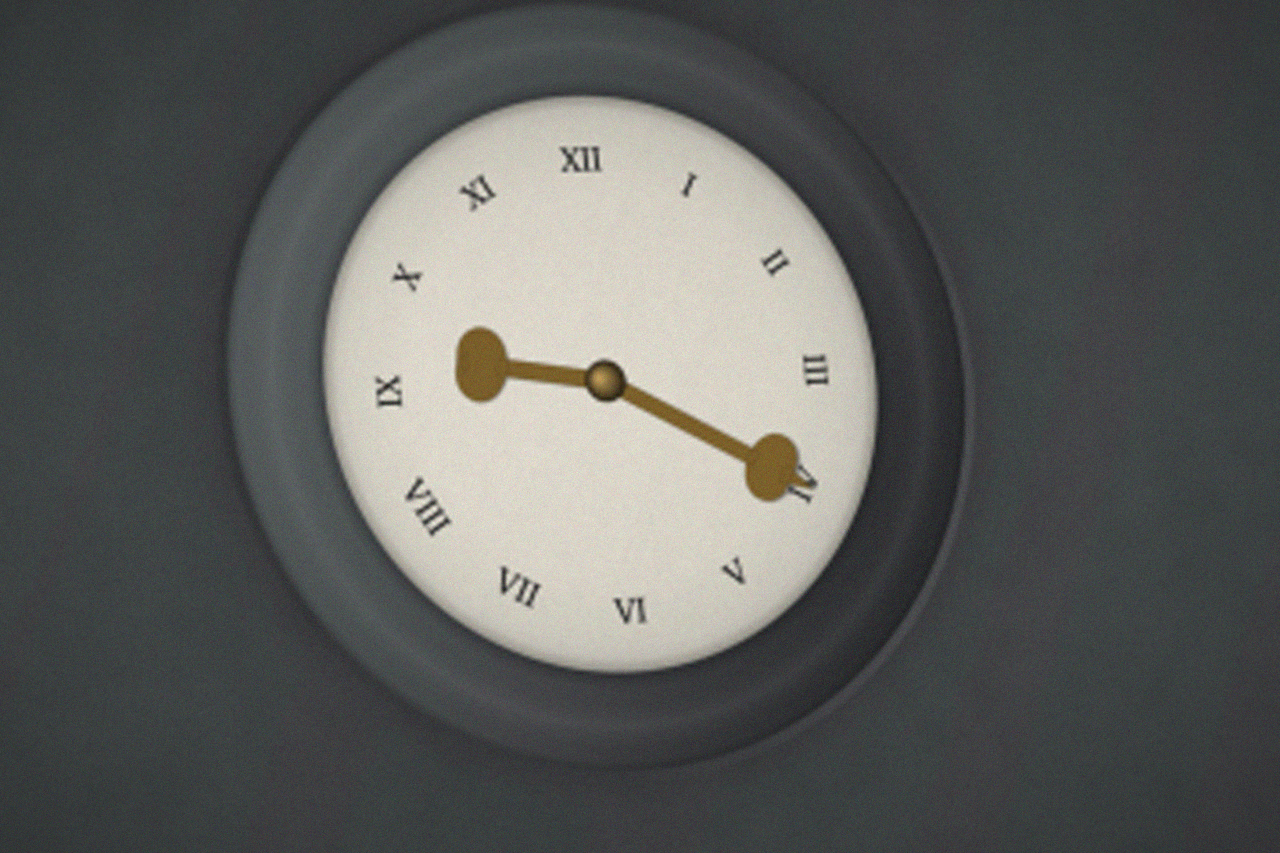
9 h 20 min
